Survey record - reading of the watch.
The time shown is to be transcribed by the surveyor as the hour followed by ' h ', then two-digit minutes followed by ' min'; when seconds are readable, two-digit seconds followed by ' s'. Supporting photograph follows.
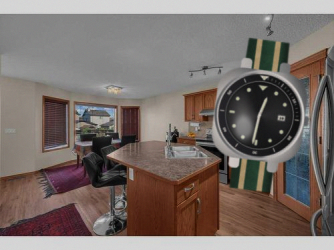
12 h 31 min
